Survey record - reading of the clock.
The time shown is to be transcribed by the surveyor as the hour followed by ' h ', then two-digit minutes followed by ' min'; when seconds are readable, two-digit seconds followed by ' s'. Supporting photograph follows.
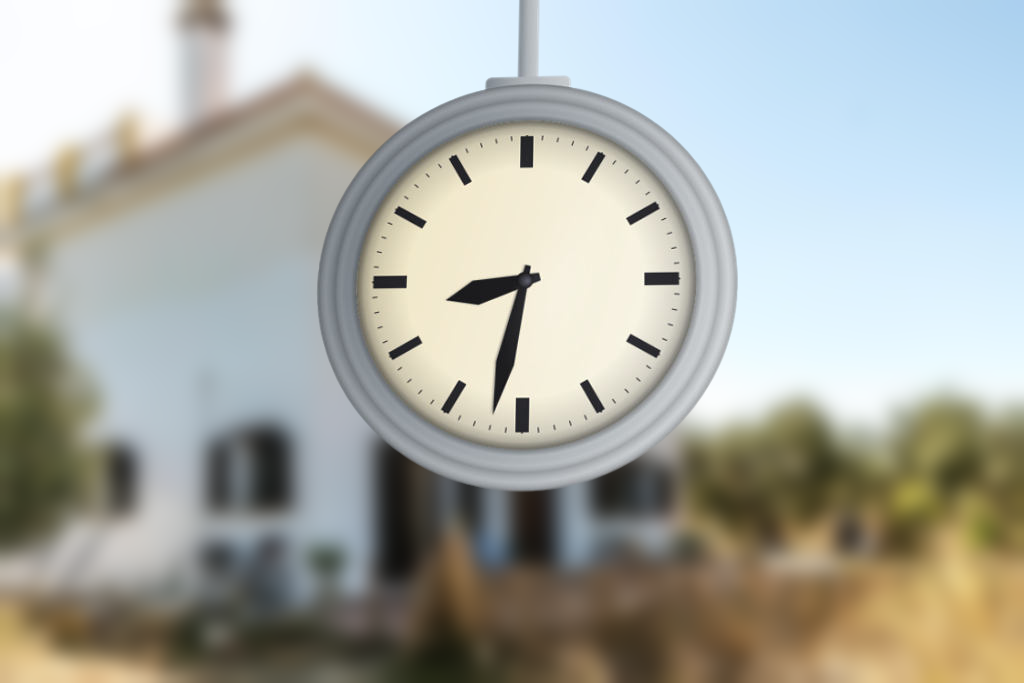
8 h 32 min
